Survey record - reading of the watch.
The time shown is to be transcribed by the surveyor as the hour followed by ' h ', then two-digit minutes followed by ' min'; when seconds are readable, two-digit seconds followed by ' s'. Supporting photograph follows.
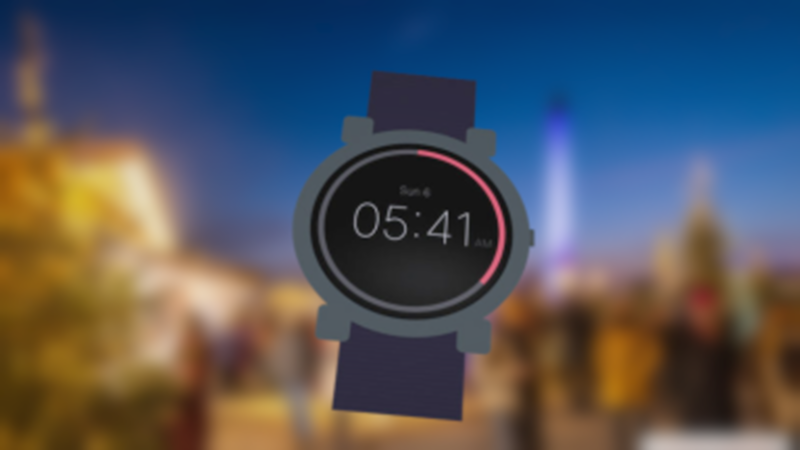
5 h 41 min
